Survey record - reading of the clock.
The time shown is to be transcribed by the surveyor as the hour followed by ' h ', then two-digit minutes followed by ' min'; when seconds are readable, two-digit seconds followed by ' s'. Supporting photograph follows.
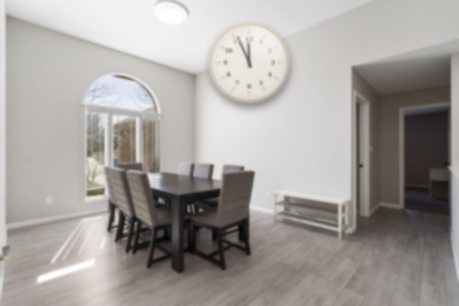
11 h 56 min
